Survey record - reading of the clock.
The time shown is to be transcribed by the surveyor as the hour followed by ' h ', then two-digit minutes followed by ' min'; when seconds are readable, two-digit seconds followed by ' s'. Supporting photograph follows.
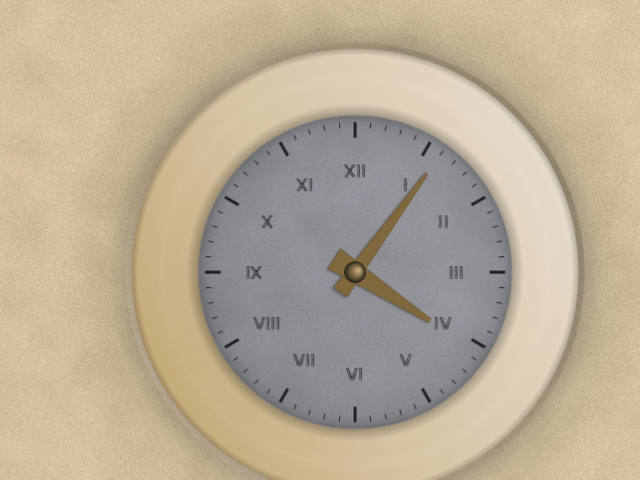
4 h 06 min
